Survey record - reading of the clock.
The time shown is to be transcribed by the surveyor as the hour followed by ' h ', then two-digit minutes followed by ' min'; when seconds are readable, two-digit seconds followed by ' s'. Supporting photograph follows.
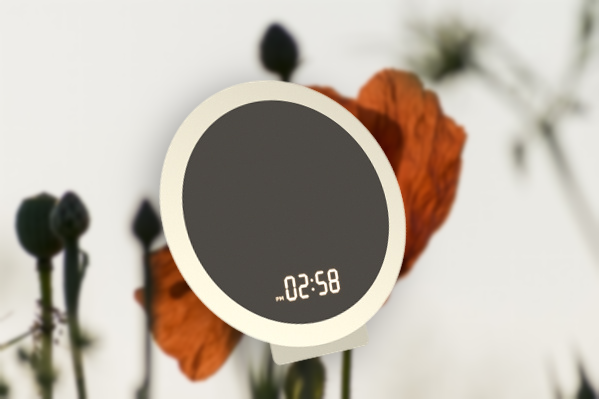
2 h 58 min
